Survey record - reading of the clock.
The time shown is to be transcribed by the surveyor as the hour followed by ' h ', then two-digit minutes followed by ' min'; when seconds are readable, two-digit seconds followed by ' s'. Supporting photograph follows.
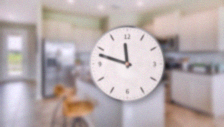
11 h 48 min
